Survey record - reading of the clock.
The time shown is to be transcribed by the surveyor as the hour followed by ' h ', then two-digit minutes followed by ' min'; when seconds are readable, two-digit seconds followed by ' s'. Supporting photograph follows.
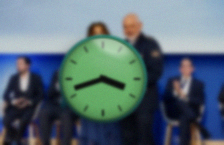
3 h 42 min
